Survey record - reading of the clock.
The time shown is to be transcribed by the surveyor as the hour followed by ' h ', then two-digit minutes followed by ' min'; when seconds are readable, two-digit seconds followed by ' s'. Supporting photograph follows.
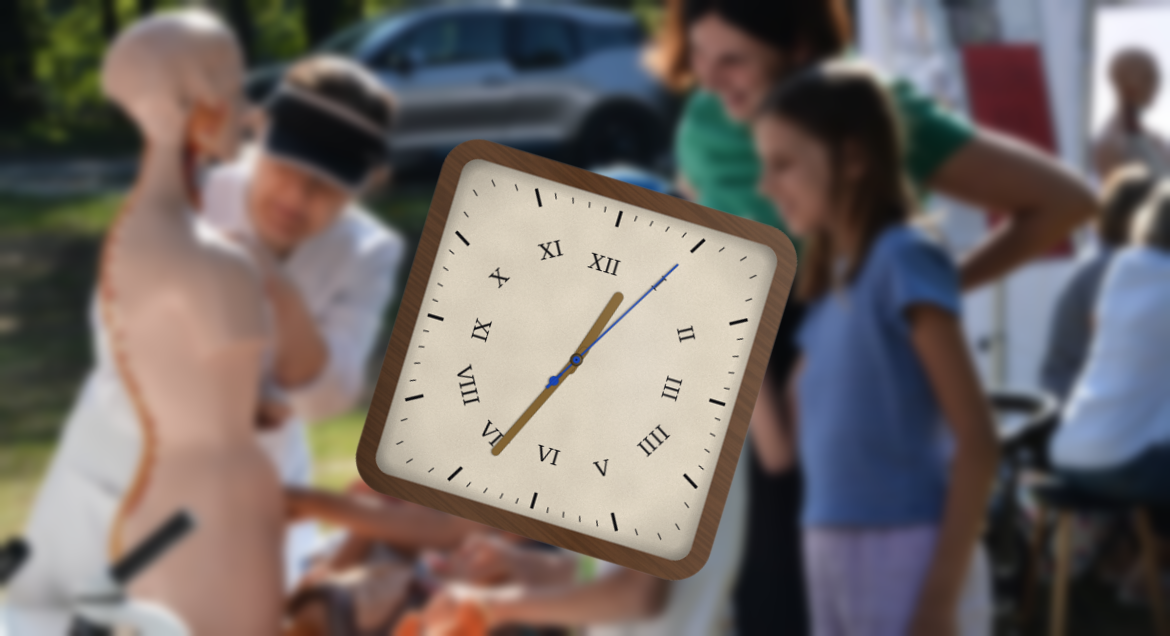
12 h 34 min 05 s
